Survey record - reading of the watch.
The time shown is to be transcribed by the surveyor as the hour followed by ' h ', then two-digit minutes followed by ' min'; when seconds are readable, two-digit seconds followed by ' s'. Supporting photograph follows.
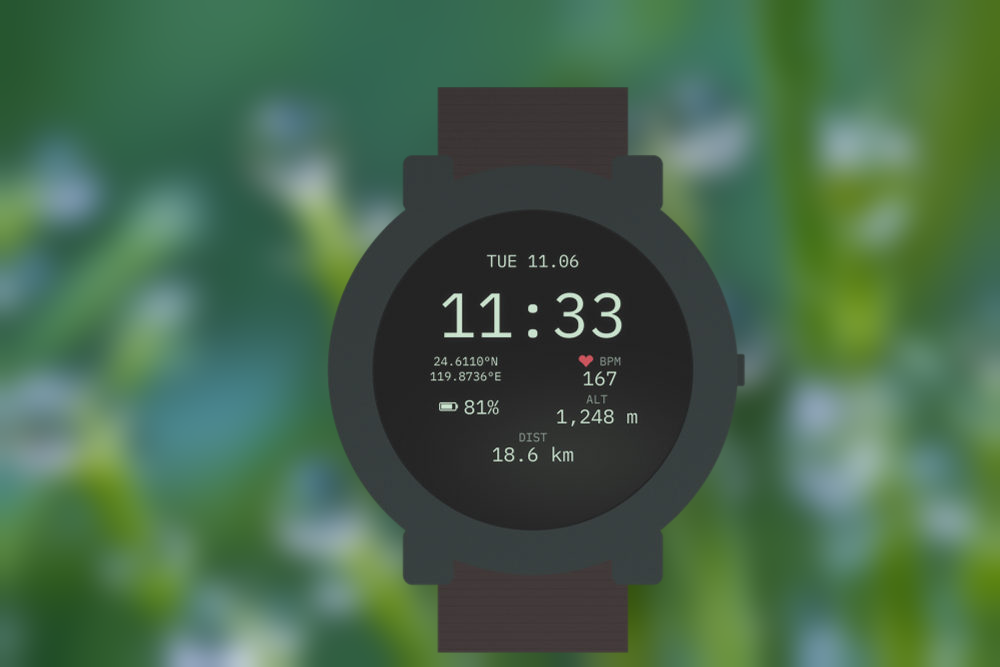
11 h 33 min
